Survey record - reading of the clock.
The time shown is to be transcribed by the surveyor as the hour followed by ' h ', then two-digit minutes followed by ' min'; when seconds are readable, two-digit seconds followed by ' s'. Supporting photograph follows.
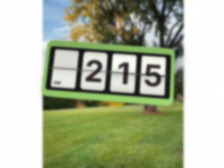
2 h 15 min
